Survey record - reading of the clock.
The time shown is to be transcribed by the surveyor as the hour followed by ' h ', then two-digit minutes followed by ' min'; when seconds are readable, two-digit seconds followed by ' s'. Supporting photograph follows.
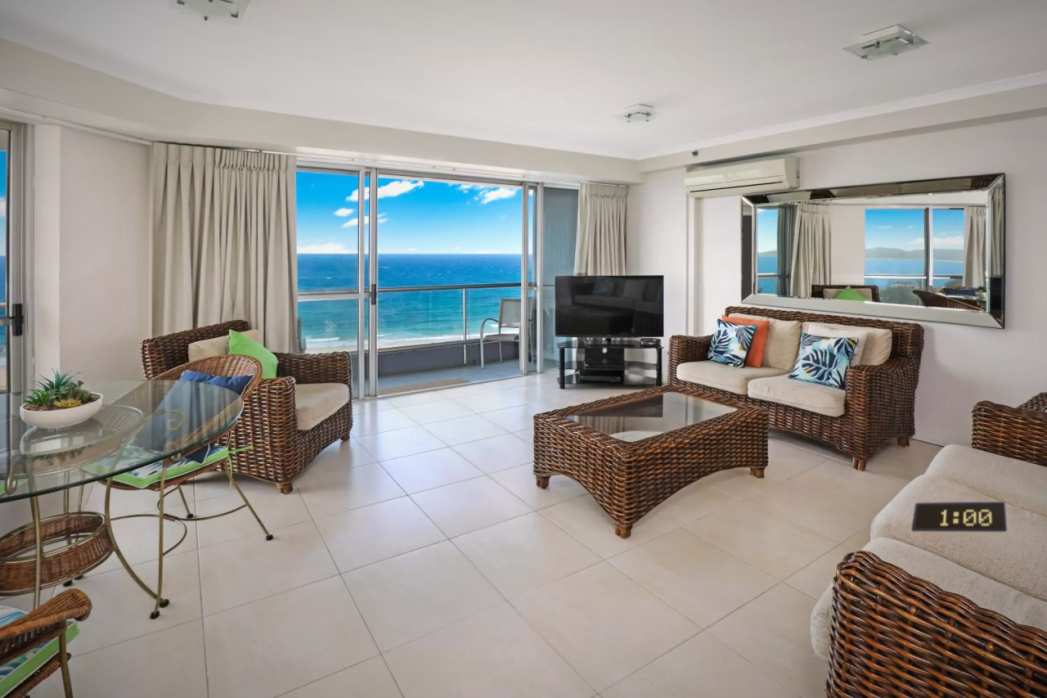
1 h 00 min
